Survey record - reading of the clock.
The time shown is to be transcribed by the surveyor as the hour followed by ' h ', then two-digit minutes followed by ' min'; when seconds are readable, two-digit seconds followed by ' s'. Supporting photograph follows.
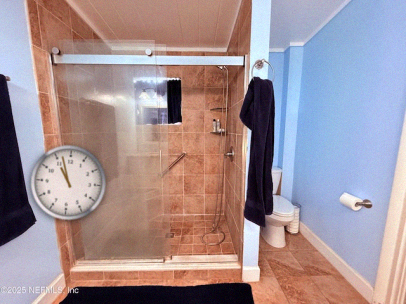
10 h 57 min
